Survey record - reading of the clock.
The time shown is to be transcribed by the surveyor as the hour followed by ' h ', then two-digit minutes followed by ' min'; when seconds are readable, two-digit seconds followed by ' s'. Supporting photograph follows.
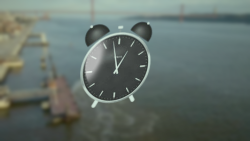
12 h 58 min
